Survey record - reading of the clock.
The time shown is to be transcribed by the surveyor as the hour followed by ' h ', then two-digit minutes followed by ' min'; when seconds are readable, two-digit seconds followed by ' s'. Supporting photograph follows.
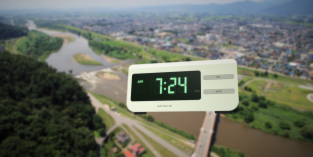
7 h 24 min
